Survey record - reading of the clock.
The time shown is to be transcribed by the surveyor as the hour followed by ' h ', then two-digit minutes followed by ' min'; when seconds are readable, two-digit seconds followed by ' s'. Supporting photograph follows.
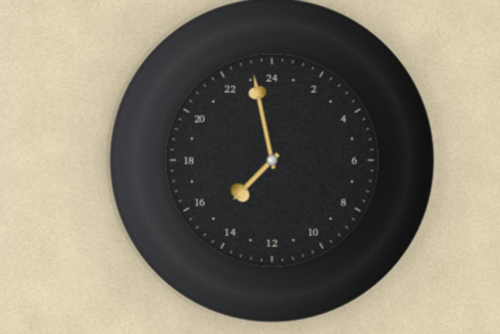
14 h 58 min
